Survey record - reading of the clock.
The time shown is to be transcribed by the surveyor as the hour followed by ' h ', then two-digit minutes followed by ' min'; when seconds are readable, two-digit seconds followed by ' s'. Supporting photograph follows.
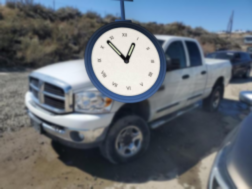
12 h 53 min
